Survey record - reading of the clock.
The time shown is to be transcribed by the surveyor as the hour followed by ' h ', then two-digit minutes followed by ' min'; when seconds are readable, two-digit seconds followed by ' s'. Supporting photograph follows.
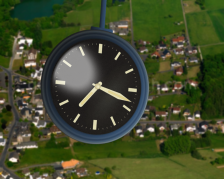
7 h 18 min
